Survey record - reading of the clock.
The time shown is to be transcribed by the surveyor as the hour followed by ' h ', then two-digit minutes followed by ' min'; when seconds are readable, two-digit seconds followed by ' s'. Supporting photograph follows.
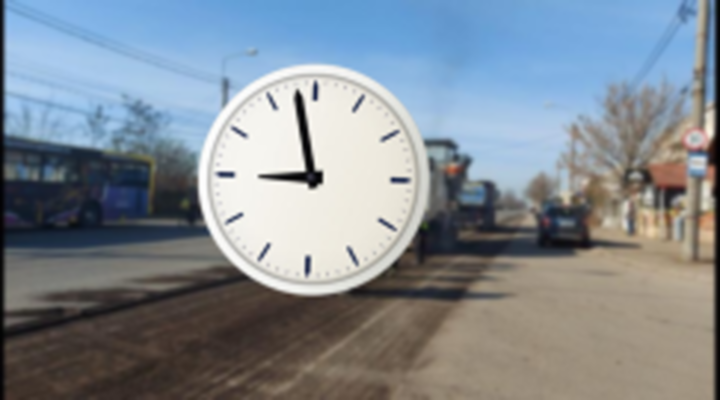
8 h 58 min
